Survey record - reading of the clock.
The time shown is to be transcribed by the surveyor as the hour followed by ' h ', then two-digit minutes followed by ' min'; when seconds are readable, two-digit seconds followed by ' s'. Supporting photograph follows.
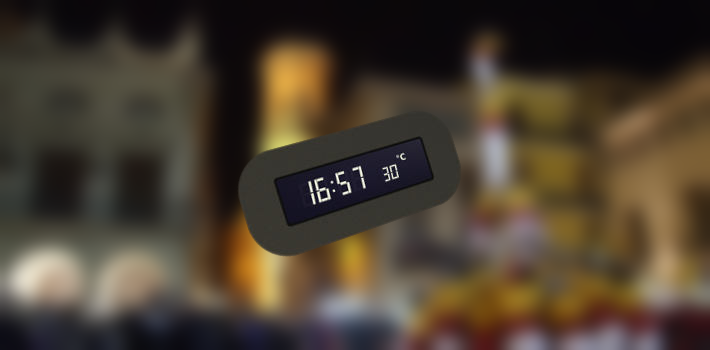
16 h 57 min
